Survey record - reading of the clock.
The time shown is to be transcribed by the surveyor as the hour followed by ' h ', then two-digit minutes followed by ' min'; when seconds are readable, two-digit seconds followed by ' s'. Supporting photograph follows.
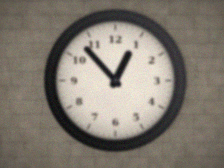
12 h 53 min
